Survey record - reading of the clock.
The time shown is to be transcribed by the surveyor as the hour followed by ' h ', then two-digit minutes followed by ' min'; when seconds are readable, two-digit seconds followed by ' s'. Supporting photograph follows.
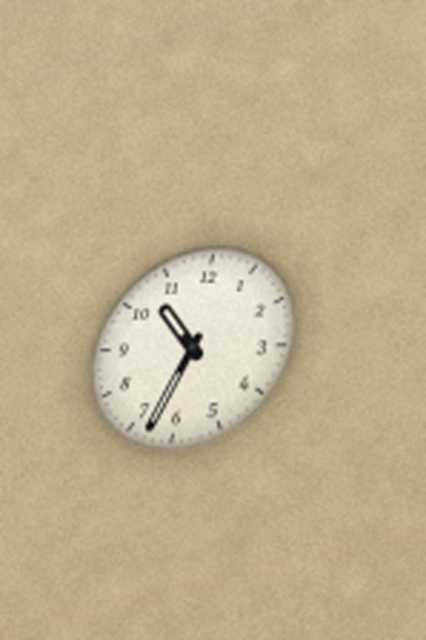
10 h 33 min
